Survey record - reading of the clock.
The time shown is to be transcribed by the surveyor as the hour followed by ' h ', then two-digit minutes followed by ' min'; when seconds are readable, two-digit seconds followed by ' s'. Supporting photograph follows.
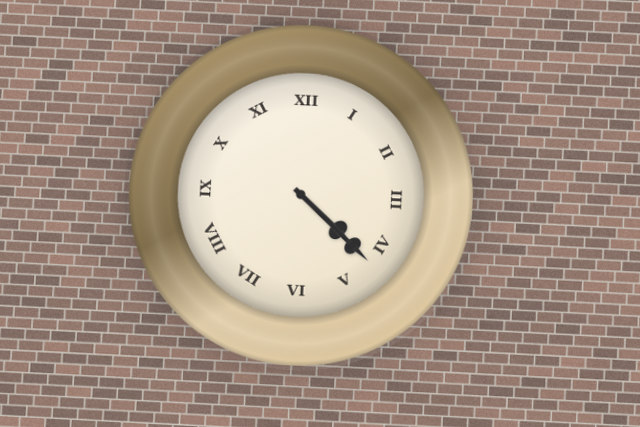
4 h 22 min
